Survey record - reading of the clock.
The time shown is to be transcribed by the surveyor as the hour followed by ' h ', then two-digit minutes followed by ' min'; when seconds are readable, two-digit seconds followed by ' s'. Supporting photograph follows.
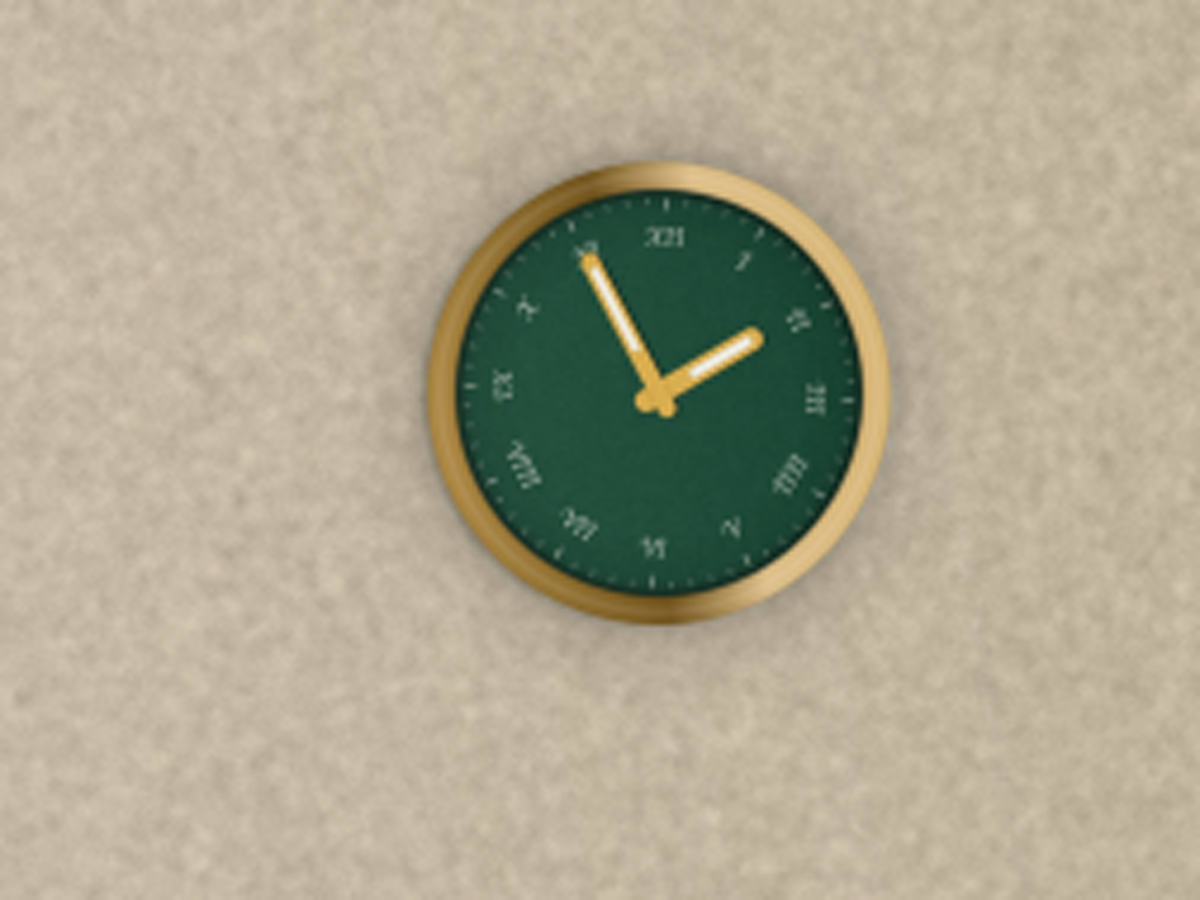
1 h 55 min
